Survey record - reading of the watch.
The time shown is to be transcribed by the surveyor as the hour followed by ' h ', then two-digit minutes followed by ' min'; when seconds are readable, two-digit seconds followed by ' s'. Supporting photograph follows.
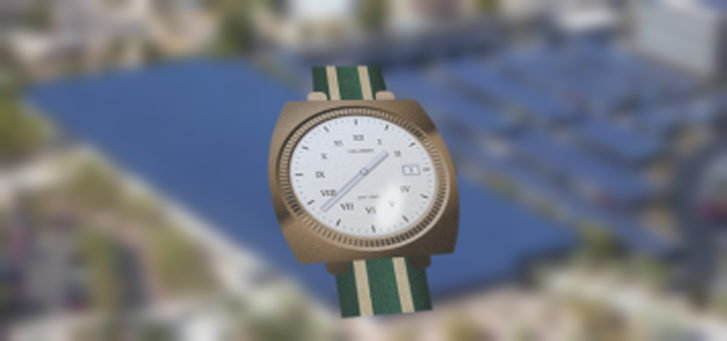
1 h 38 min
